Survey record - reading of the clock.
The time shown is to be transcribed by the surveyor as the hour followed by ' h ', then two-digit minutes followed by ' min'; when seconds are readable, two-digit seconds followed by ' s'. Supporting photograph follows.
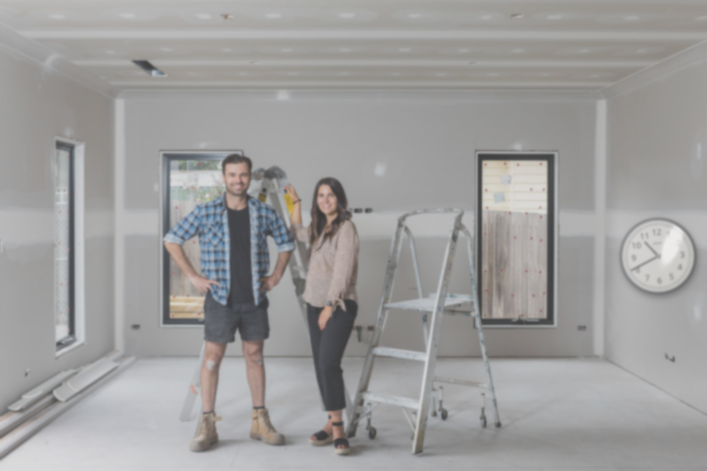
10 h 41 min
